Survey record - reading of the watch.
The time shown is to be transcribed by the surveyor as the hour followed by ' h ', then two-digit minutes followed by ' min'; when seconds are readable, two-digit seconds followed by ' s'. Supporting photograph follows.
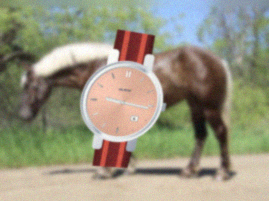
9 h 16 min
